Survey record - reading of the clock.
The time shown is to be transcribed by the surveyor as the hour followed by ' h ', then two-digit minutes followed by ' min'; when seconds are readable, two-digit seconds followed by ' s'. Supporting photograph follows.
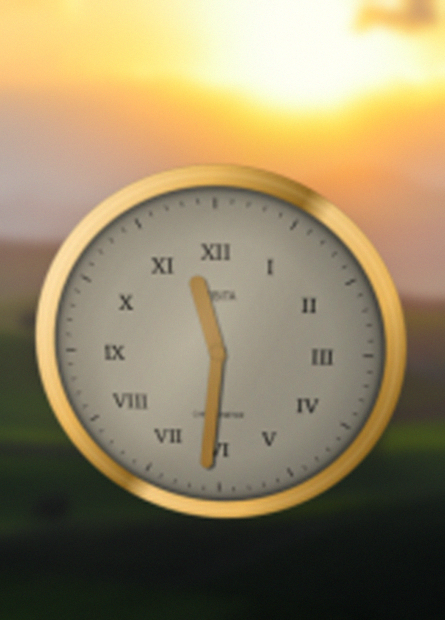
11 h 31 min
